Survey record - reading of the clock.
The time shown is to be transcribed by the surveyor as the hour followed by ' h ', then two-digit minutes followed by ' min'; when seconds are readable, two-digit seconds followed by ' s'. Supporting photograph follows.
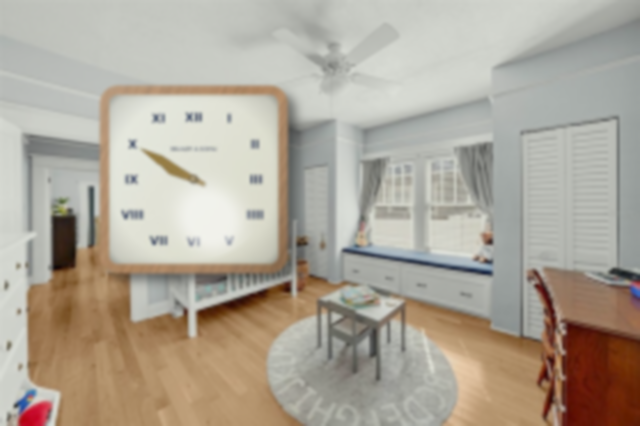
9 h 50 min
